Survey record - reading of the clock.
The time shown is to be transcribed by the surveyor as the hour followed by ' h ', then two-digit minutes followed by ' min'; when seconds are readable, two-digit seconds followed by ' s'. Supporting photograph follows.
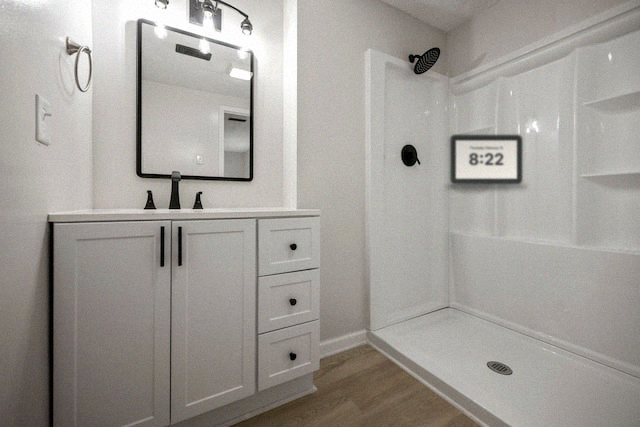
8 h 22 min
